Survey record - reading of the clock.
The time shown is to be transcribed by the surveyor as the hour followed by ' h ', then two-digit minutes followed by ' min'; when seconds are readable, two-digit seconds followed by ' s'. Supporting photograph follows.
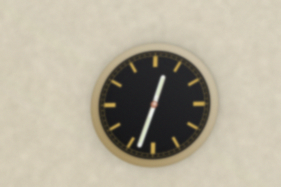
12 h 33 min
